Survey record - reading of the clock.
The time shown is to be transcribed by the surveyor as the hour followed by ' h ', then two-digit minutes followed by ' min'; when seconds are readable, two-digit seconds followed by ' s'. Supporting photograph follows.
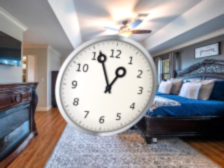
12 h 56 min
